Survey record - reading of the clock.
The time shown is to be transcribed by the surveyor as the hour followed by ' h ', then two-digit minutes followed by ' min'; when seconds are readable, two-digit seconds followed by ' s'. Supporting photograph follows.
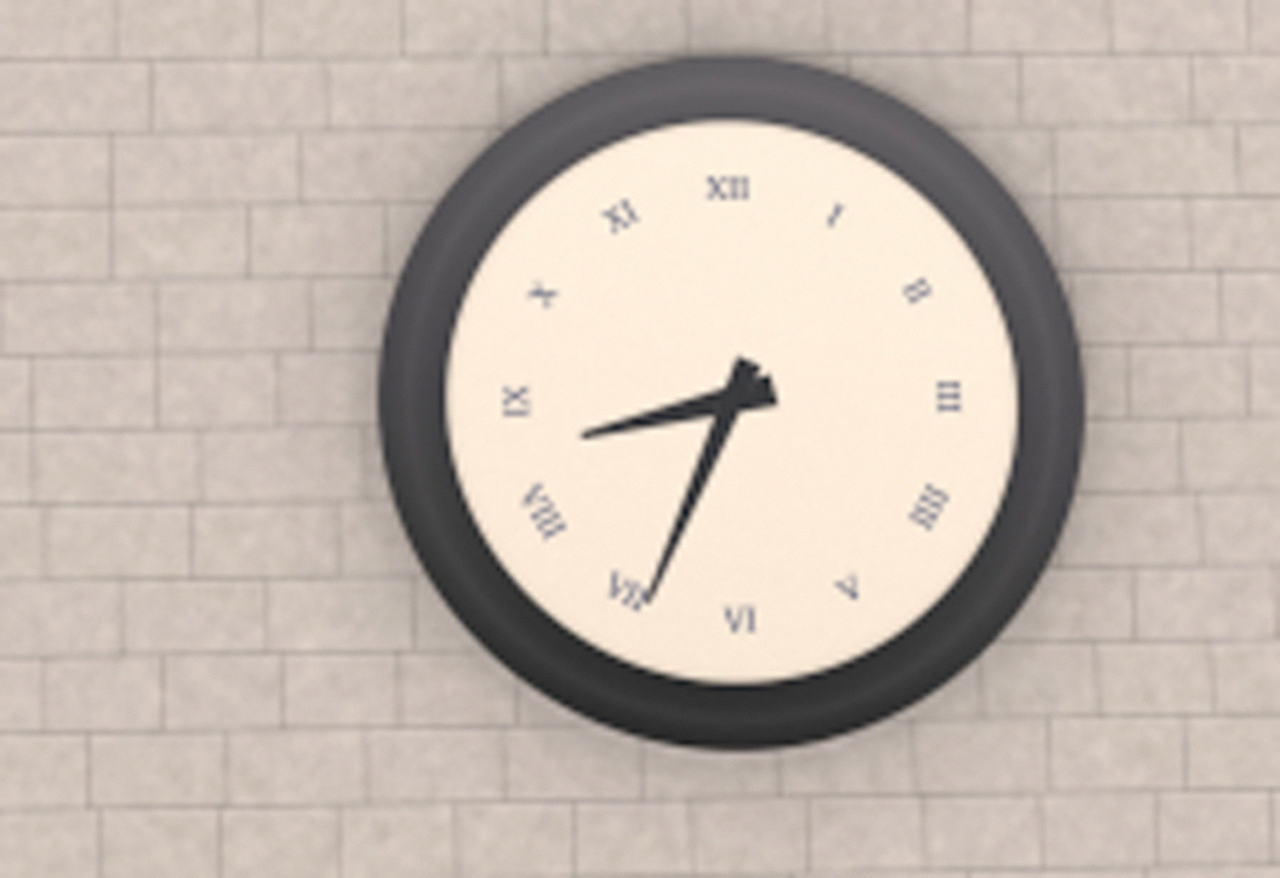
8 h 34 min
